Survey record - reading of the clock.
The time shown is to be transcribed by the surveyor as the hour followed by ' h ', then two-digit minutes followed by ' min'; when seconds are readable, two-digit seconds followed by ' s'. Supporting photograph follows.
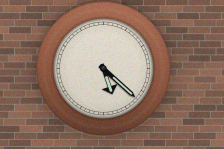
5 h 22 min
